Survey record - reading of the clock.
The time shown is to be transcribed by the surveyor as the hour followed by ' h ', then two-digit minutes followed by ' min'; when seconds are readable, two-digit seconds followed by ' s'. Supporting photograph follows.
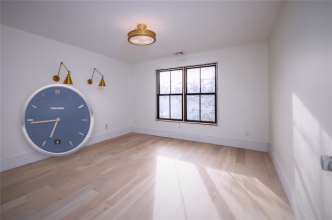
6 h 44 min
